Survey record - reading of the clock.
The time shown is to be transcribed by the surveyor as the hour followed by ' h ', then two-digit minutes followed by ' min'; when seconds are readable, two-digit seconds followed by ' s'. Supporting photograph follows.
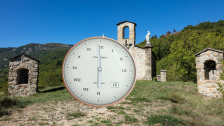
5 h 59 min
